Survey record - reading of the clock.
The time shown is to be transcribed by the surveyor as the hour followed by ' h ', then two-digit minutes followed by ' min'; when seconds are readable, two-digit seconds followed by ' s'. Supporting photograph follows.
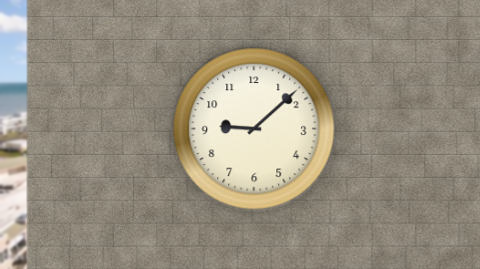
9 h 08 min
